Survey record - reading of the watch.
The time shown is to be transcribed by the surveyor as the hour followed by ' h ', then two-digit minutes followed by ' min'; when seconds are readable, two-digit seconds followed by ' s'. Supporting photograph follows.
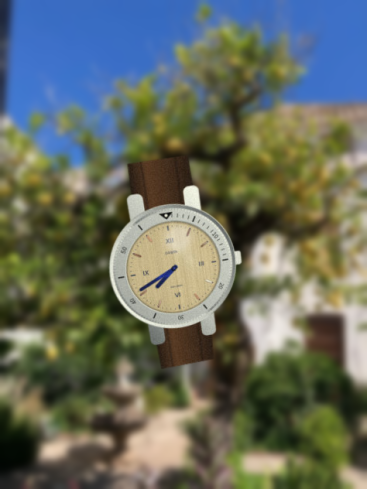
7 h 41 min
